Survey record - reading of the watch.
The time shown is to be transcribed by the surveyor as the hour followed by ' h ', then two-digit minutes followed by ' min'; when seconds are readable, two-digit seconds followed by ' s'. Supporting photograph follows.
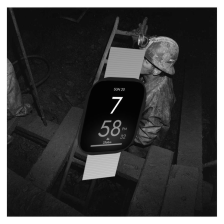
7 h 58 min
